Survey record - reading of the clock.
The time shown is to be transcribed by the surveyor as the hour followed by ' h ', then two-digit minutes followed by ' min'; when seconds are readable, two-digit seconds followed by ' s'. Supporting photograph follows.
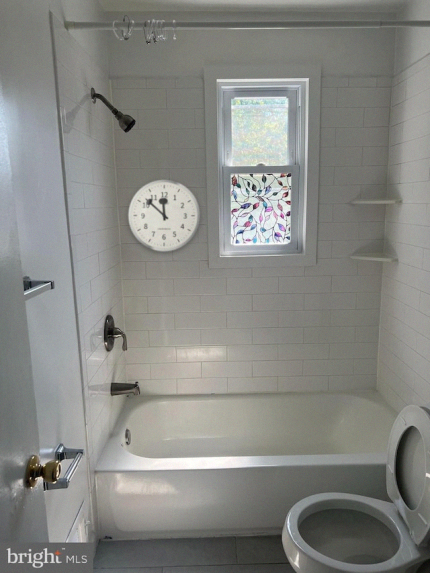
11 h 52 min
